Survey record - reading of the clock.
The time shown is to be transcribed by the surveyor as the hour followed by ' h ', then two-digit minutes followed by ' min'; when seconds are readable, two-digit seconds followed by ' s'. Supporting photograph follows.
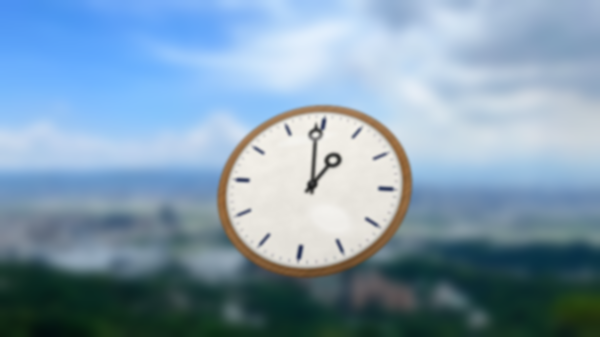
12 h 59 min
